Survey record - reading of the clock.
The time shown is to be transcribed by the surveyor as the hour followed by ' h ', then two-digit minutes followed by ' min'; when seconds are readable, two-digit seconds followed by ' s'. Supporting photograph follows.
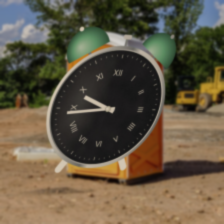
9 h 44 min
